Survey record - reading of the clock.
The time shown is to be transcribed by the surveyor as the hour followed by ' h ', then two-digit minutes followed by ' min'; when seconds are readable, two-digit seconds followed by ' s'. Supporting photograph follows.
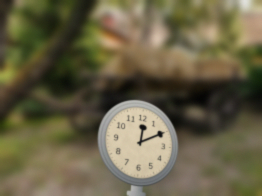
12 h 10 min
